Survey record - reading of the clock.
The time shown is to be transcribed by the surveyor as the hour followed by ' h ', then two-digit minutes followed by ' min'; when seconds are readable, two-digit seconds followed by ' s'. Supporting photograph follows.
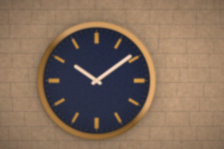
10 h 09 min
